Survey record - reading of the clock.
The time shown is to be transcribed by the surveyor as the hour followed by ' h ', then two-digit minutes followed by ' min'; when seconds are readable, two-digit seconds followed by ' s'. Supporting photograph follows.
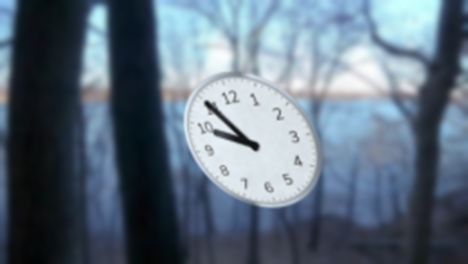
9 h 55 min
